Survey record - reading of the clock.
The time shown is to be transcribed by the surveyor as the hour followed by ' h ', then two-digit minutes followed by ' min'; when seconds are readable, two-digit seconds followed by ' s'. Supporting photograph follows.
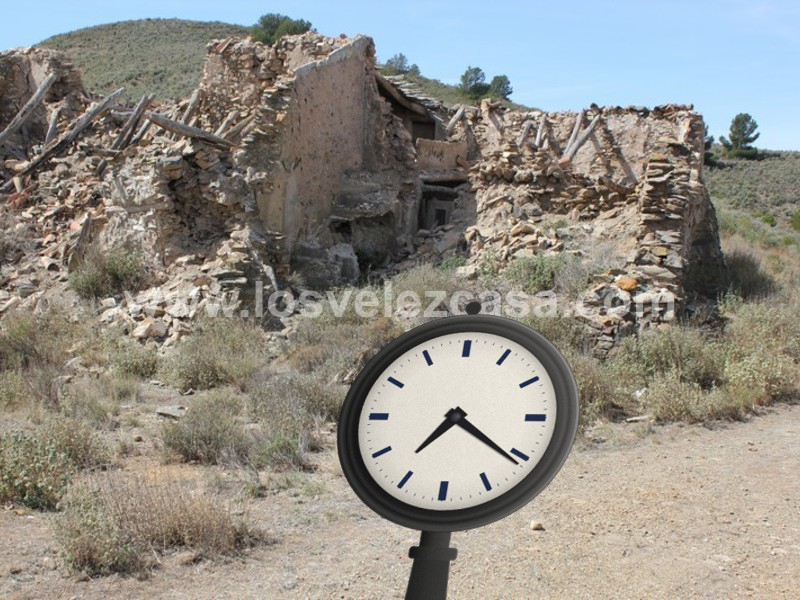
7 h 21 min
